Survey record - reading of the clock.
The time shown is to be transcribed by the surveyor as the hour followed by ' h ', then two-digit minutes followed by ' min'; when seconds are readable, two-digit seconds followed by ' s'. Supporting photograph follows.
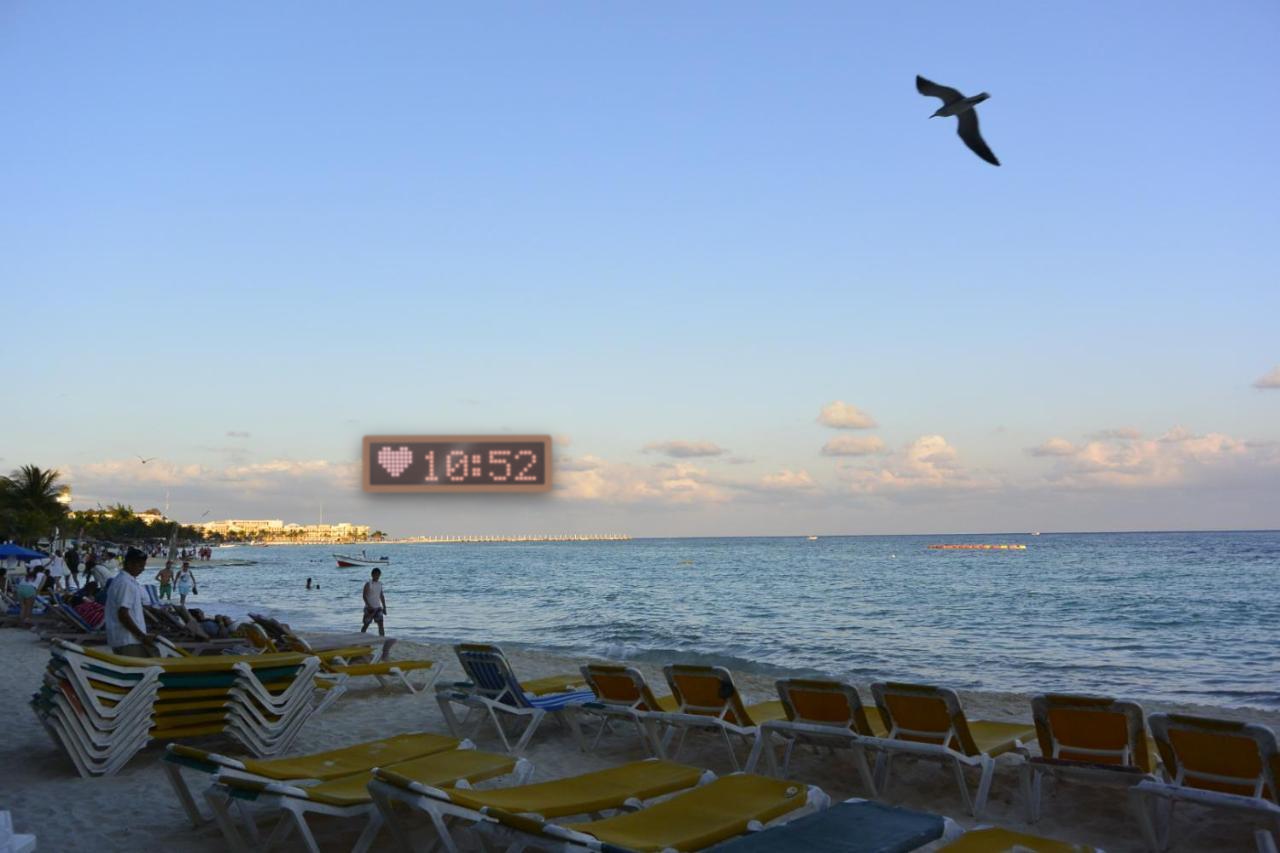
10 h 52 min
